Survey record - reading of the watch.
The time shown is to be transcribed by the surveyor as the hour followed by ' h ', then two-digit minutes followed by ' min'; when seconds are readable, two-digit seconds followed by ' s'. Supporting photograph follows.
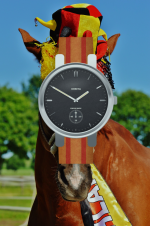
1 h 50 min
